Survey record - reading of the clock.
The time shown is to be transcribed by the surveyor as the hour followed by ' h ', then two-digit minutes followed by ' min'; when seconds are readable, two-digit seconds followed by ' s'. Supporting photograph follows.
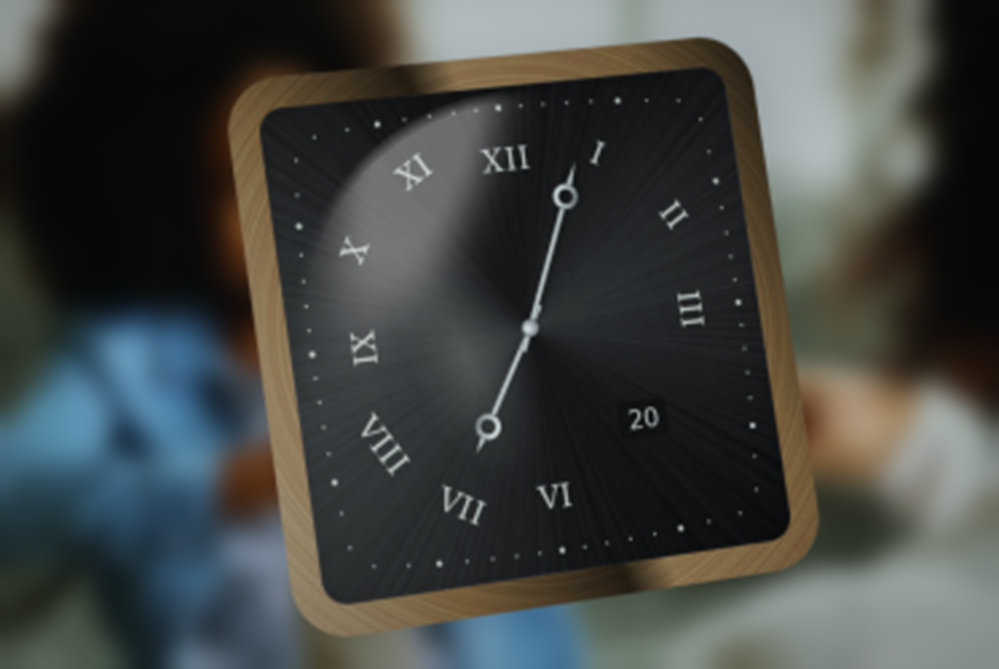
7 h 04 min
